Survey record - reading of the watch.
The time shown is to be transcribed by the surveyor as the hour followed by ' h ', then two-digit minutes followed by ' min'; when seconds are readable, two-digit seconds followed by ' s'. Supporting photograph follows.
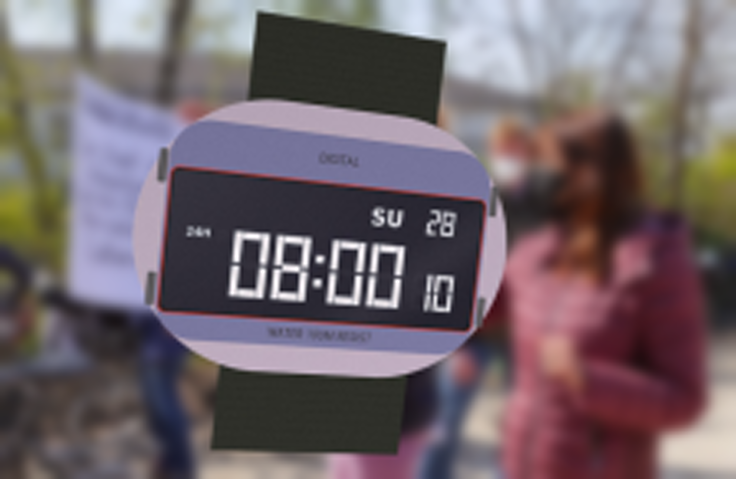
8 h 00 min 10 s
